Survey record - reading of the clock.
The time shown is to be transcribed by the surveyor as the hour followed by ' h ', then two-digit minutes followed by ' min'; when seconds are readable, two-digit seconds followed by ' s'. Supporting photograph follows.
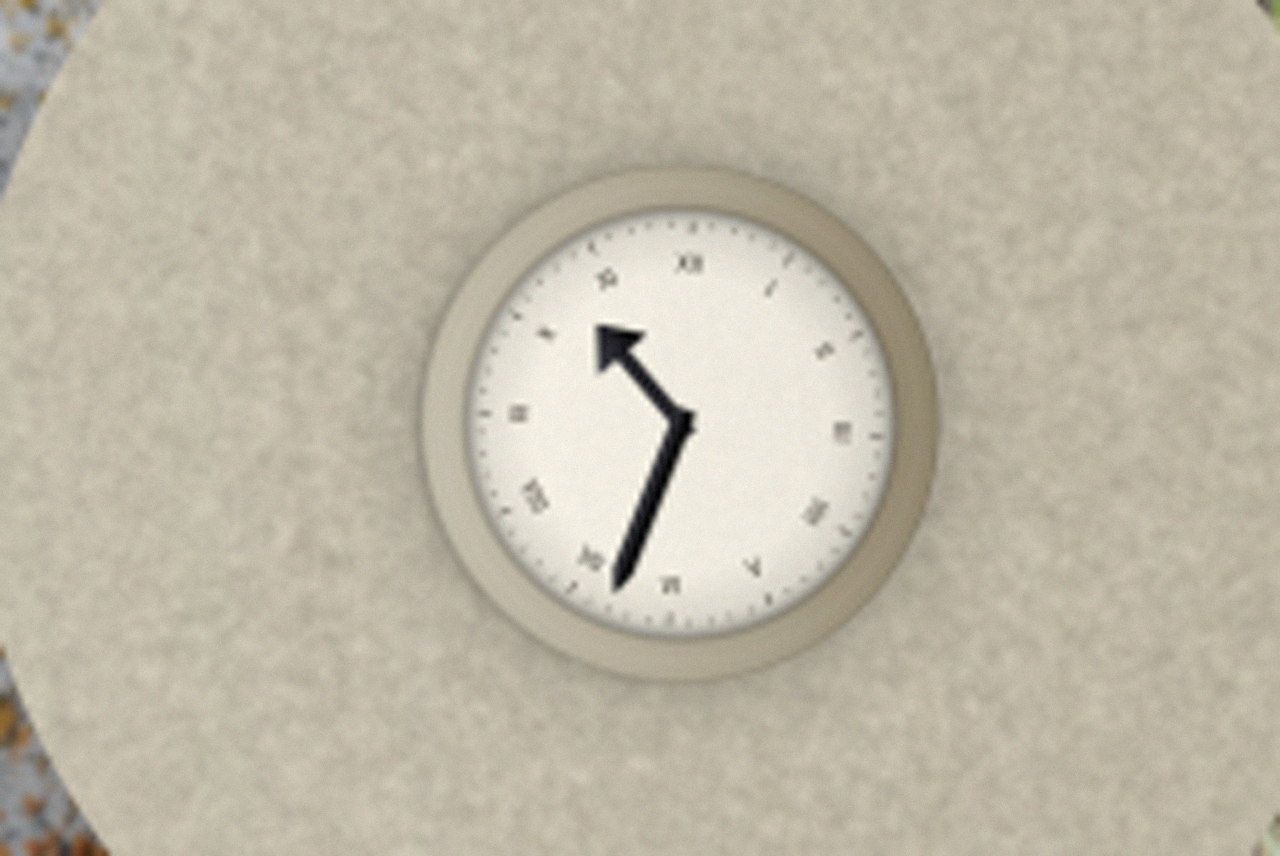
10 h 33 min
